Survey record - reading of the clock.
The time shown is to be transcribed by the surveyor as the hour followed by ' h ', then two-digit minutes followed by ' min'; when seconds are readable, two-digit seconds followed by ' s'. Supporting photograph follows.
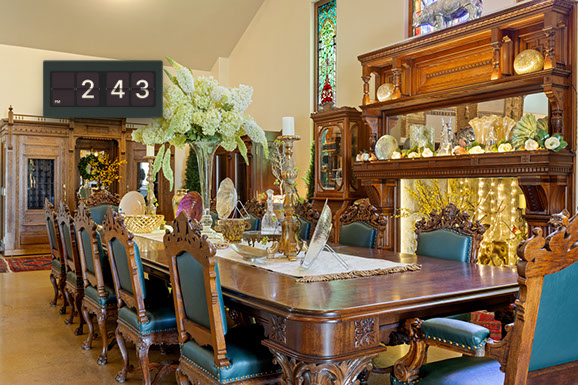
2 h 43 min
